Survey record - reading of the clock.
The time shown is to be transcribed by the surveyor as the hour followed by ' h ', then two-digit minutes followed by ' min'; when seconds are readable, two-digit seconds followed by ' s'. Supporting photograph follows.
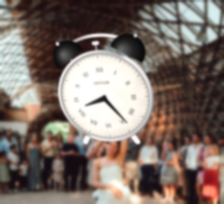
8 h 24 min
